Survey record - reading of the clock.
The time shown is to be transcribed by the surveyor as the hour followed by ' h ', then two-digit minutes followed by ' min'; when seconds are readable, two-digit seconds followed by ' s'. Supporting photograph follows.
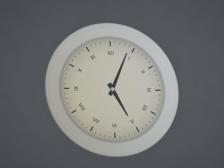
5 h 04 min
